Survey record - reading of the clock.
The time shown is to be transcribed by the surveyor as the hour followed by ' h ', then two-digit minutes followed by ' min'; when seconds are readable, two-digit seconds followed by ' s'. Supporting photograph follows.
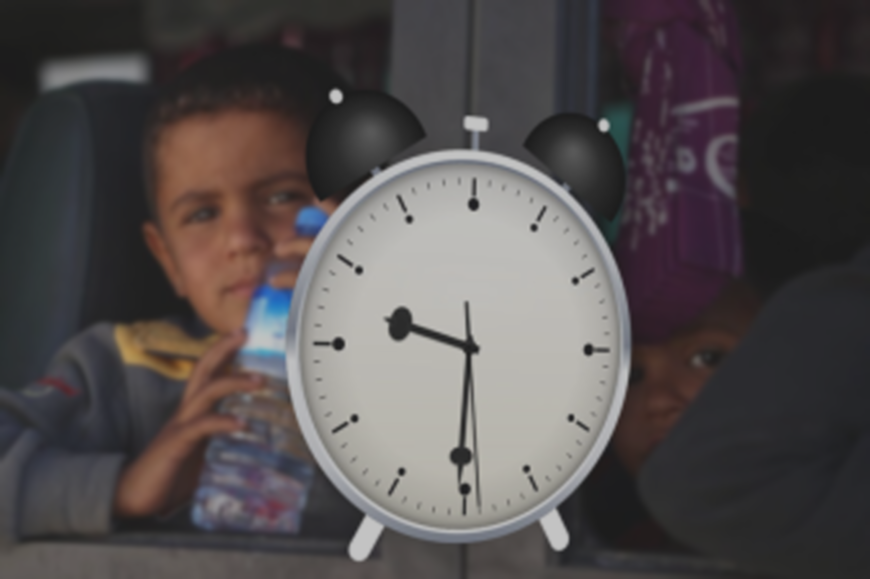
9 h 30 min 29 s
